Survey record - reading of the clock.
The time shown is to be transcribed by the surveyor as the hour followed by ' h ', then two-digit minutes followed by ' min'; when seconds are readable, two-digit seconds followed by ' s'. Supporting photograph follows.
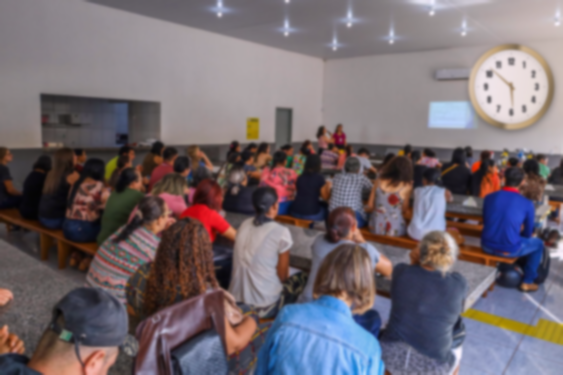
5 h 52 min
